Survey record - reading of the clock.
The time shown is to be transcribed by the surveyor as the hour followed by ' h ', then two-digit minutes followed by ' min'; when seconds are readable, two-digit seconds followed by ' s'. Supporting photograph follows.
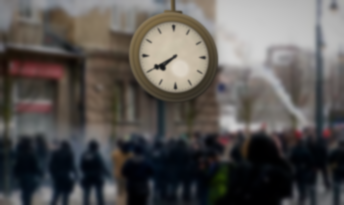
7 h 40 min
